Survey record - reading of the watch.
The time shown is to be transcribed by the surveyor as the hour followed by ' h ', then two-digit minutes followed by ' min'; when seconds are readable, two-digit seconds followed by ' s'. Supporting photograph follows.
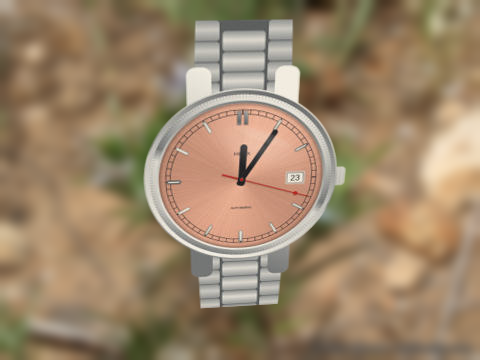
12 h 05 min 18 s
